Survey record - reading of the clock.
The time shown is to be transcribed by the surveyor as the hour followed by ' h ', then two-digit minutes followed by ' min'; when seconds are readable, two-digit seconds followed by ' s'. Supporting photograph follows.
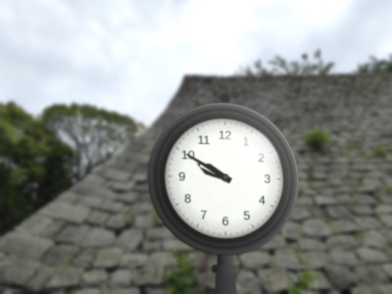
9 h 50 min
